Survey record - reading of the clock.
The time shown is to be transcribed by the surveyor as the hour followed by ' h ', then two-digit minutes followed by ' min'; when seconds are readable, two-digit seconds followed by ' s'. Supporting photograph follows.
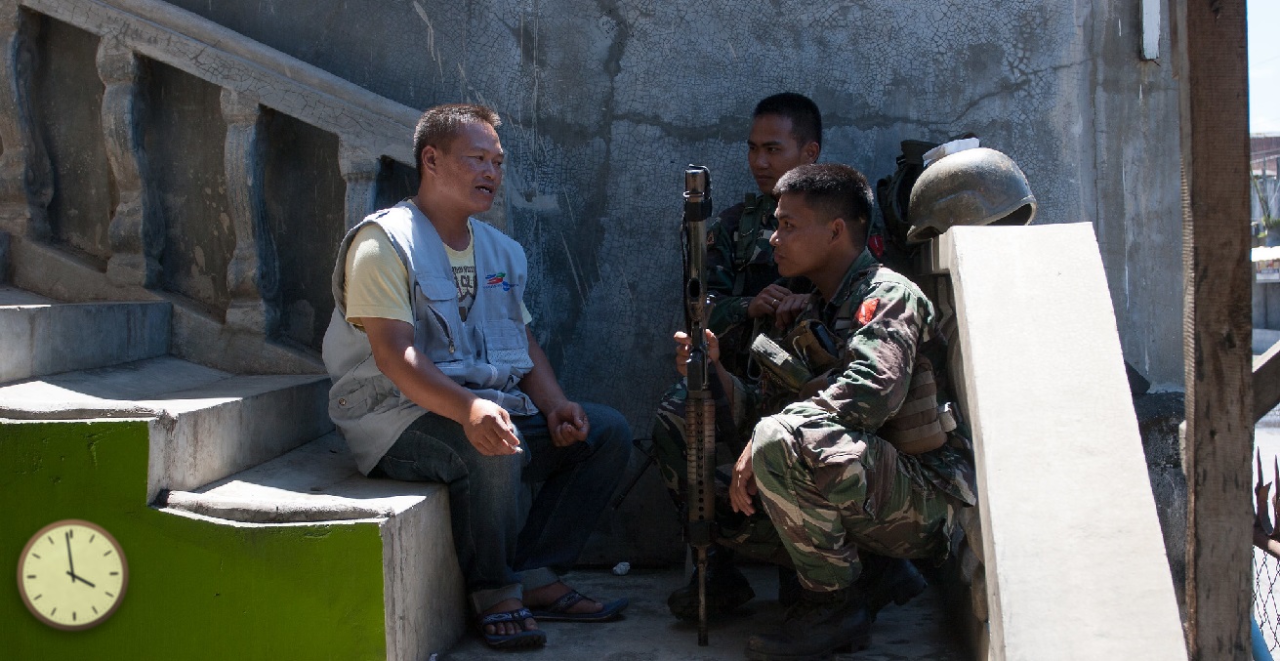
3 h 59 min
